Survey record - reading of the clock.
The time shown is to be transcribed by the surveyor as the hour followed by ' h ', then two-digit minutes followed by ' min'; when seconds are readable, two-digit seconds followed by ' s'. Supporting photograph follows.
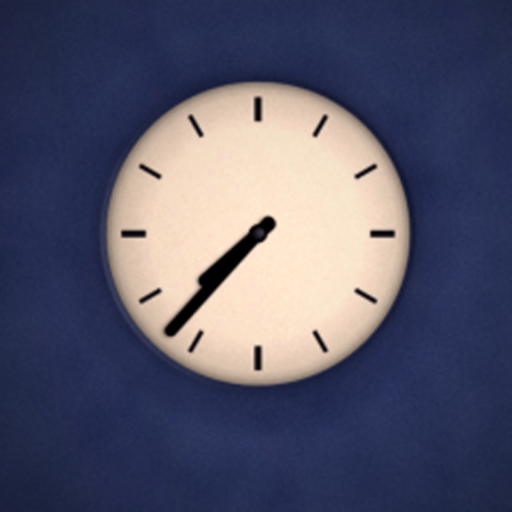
7 h 37 min
